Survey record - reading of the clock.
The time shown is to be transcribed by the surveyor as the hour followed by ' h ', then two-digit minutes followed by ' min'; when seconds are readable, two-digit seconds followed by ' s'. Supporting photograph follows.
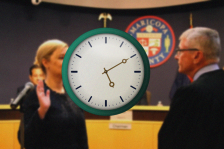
5 h 10 min
